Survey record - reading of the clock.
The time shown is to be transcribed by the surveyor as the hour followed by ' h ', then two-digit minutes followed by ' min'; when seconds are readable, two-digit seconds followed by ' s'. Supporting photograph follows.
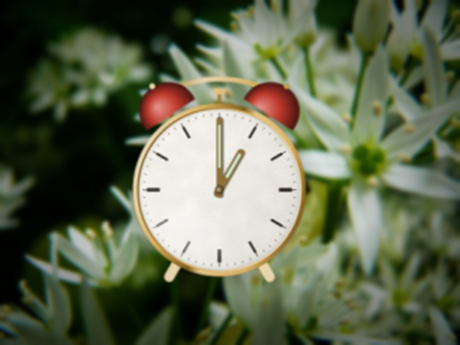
1 h 00 min
